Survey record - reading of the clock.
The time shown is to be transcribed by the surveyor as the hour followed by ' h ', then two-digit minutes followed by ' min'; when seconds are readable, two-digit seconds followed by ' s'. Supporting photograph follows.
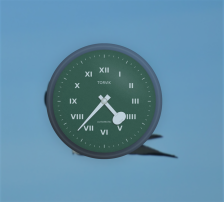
4 h 37 min
